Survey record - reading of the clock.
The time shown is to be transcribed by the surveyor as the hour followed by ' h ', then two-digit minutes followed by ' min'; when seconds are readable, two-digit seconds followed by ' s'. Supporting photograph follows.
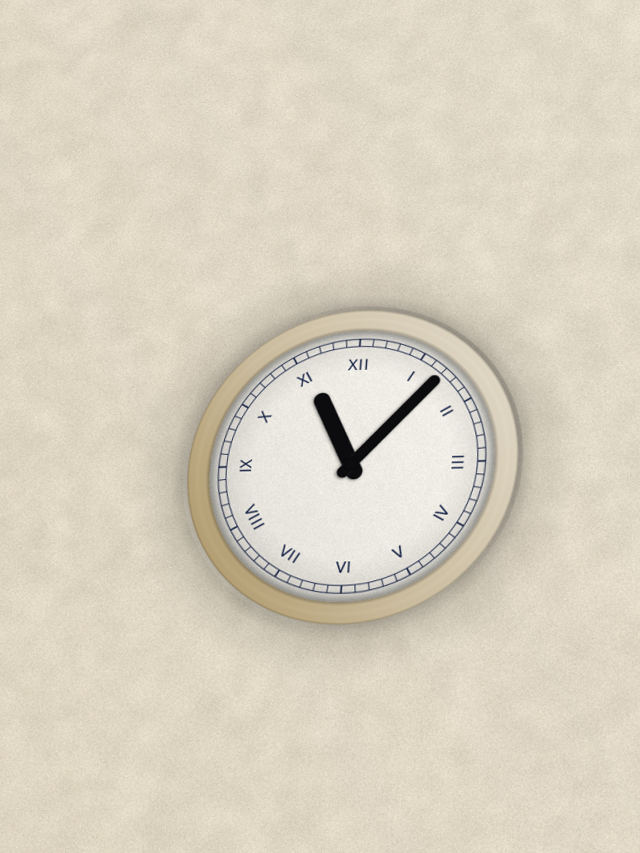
11 h 07 min
